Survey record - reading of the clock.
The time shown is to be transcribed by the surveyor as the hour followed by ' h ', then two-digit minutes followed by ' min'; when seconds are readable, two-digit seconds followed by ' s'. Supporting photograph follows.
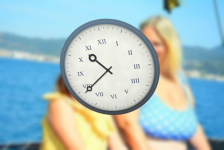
10 h 39 min
